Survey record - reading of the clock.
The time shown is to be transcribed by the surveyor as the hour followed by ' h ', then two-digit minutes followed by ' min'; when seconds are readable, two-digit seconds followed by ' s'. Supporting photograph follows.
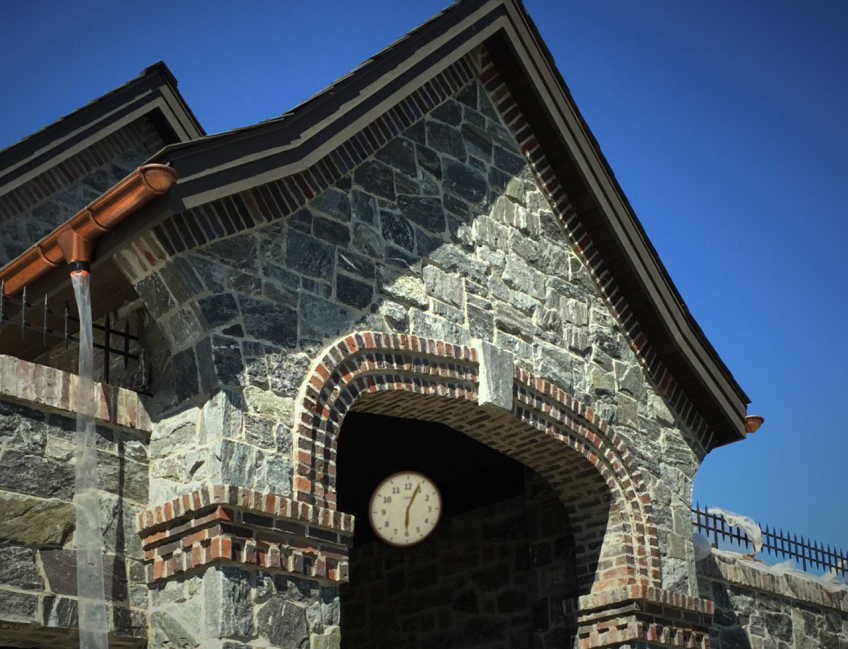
6 h 04 min
